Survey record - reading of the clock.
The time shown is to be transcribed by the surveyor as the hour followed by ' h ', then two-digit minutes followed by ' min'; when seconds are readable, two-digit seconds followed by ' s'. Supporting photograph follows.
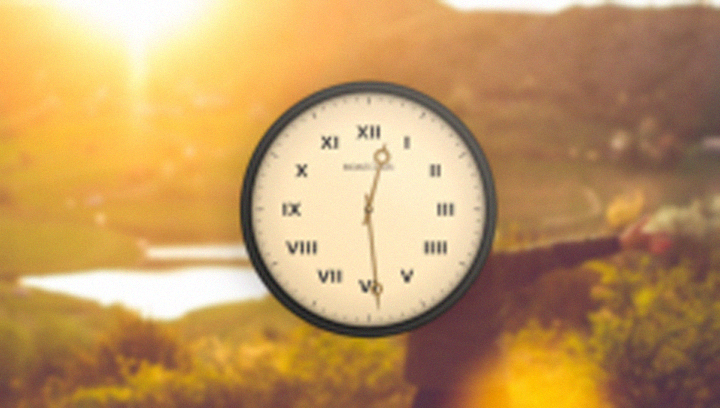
12 h 29 min
